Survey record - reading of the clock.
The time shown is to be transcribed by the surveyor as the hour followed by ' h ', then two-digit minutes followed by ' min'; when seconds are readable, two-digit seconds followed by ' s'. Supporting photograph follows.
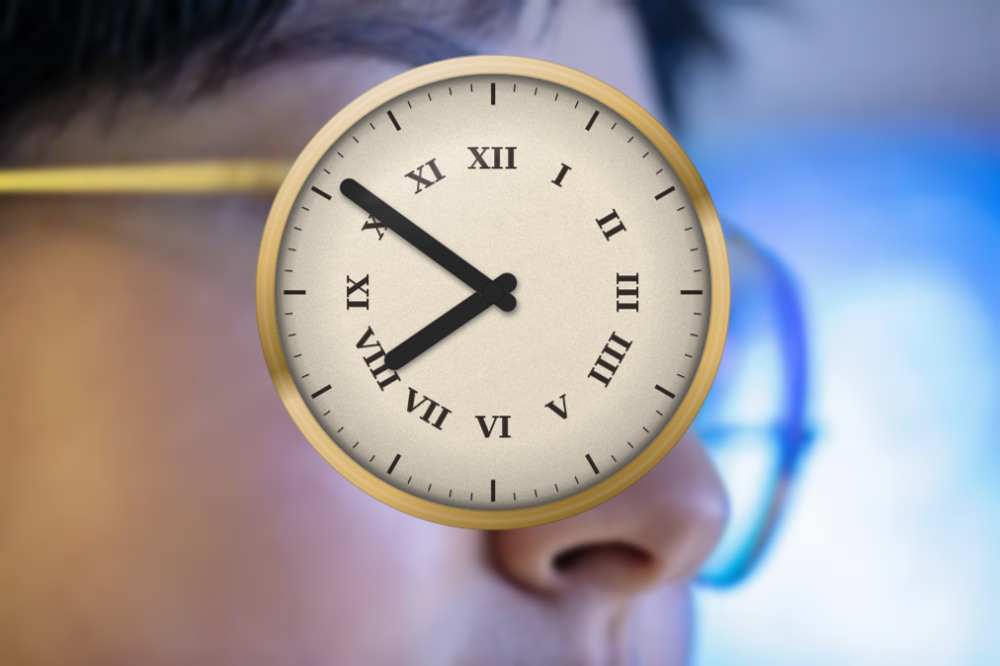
7 h 51 min
